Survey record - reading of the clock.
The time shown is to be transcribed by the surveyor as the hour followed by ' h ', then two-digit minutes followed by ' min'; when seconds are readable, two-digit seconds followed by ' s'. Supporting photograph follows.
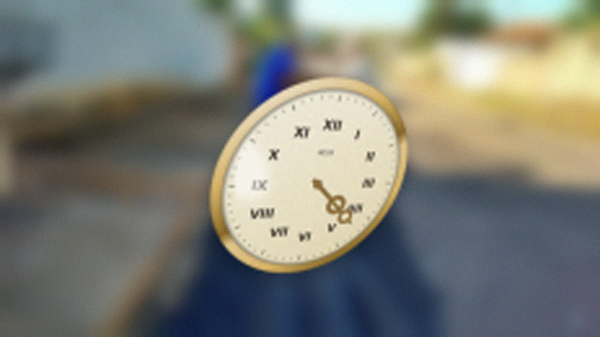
4 h 22 min
